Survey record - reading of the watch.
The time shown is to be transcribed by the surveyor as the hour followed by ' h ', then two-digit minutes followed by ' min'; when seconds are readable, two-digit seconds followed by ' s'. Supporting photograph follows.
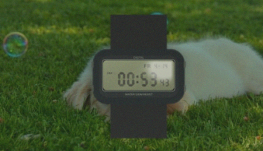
0 h 53 min 43 s
